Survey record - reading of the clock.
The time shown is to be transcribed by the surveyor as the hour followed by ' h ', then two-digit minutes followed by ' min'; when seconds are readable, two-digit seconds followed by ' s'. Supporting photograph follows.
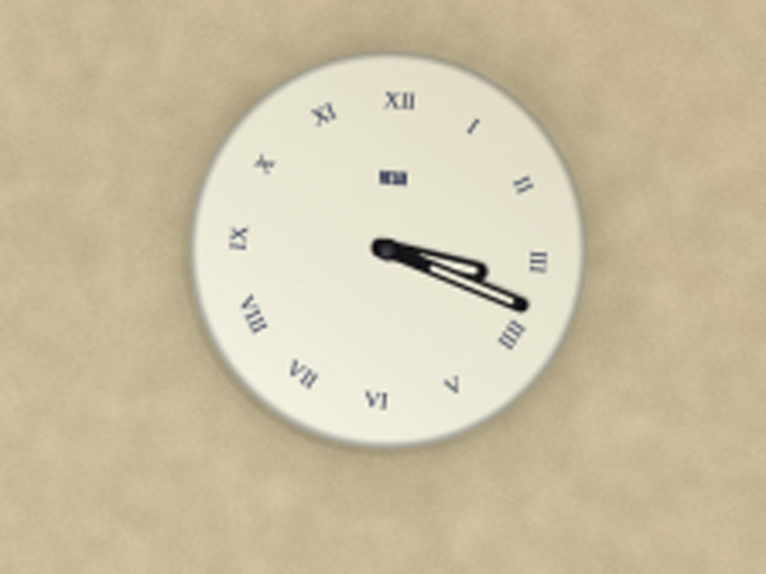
3 h 18 min
